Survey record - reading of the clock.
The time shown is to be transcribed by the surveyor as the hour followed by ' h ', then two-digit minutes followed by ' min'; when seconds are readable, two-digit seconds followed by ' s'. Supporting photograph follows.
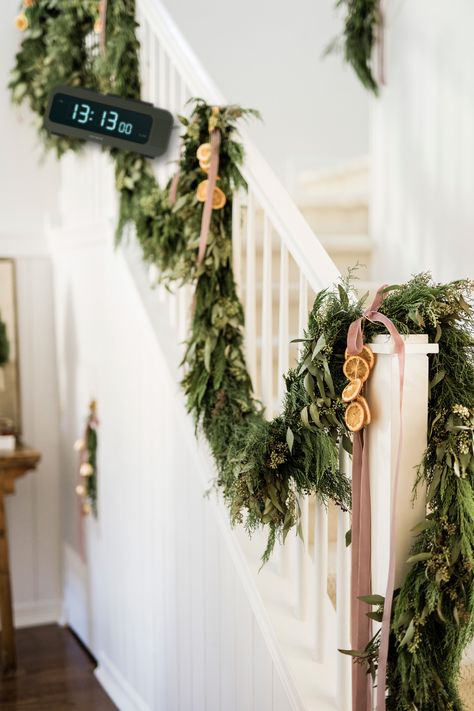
13 h 13 min 00 s
